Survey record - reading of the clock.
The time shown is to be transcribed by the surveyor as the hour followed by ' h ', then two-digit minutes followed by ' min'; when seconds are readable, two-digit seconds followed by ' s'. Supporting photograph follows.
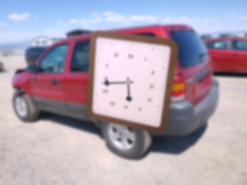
5 h 43 min
